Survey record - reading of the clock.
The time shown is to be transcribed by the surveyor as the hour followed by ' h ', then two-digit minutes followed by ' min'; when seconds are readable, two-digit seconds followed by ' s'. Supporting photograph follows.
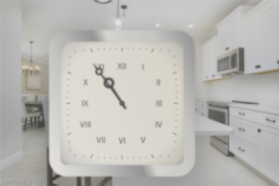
10 h 54 min
